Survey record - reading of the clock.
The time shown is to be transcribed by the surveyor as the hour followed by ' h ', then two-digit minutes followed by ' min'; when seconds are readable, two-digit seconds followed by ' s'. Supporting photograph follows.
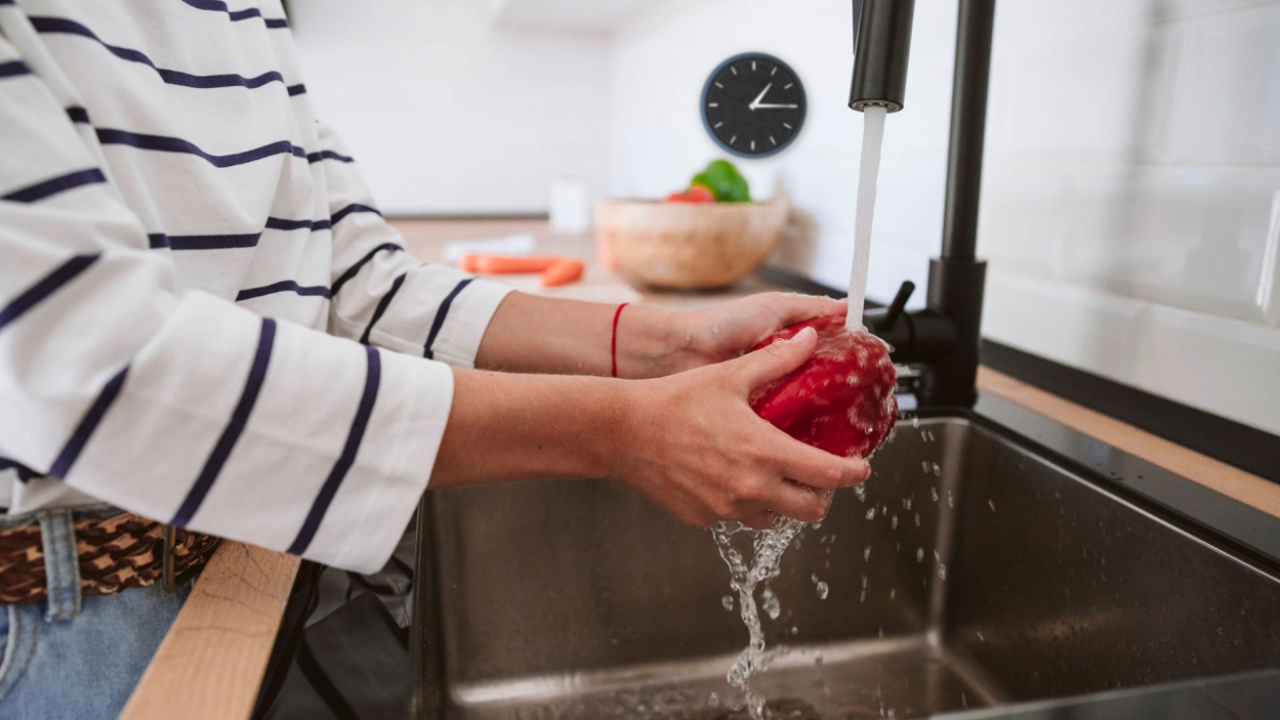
1 h 15 min
